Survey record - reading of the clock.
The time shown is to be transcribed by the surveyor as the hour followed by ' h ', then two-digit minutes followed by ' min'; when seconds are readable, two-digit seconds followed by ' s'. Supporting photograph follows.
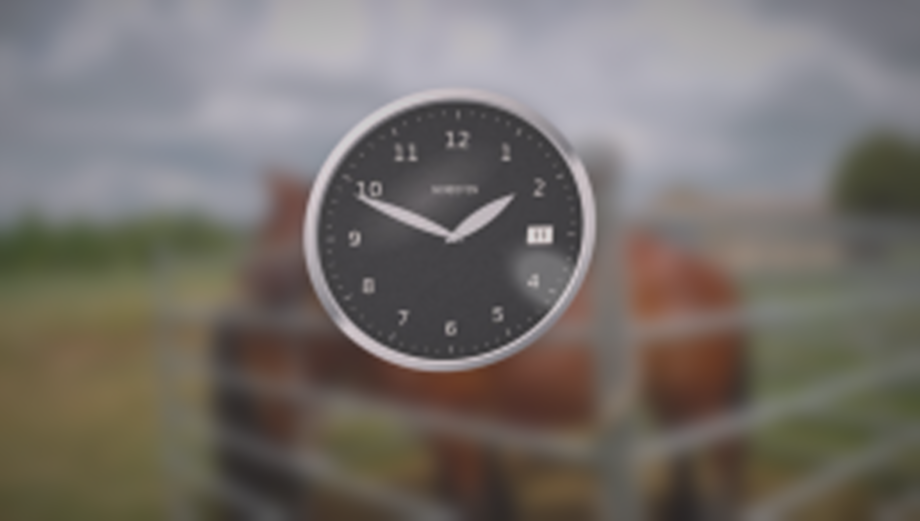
1 h 49 min
